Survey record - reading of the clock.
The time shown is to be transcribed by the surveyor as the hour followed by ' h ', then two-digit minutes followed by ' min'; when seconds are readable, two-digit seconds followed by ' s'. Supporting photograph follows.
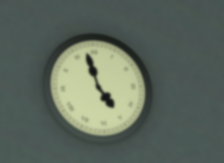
4 h 58 min
